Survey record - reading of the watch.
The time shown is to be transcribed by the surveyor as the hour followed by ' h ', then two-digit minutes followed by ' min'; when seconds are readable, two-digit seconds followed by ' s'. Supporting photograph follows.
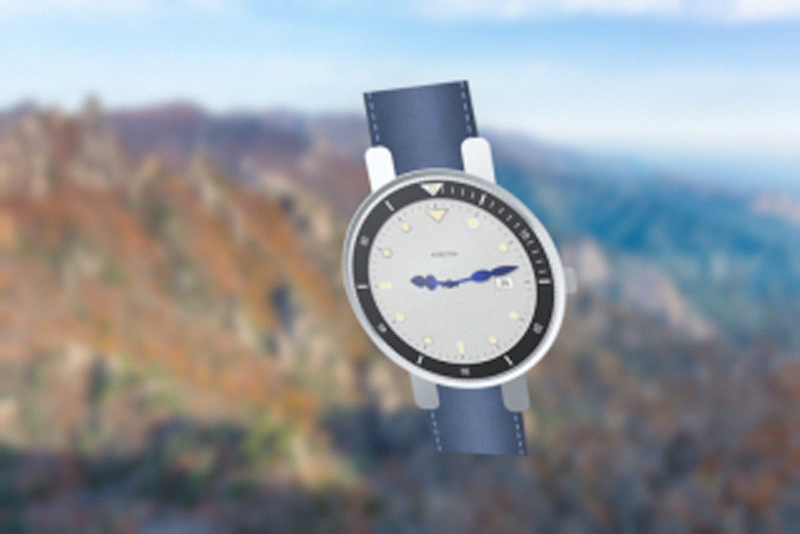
9 h 13 min
